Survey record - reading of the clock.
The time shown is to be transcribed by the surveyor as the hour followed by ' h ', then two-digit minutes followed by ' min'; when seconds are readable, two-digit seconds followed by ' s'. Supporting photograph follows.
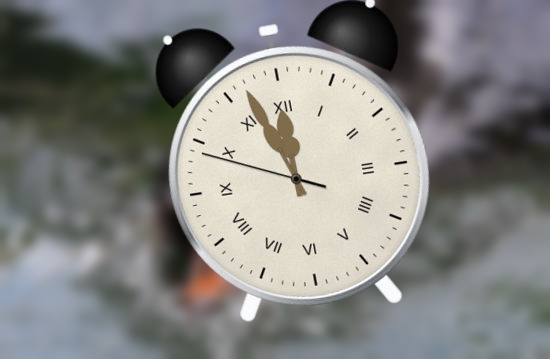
11 h 56 min 49 s
